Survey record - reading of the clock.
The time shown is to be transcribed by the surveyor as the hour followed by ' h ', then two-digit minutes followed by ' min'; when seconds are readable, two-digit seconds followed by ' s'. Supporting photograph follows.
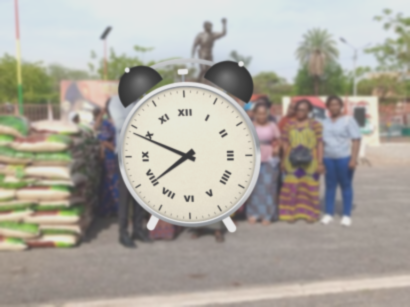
7 h 49 min
